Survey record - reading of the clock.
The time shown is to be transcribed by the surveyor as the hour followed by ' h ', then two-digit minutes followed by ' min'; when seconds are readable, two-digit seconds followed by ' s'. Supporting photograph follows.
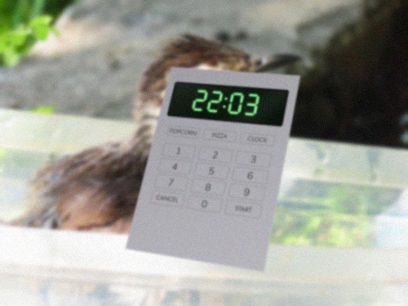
22 h 03 min
